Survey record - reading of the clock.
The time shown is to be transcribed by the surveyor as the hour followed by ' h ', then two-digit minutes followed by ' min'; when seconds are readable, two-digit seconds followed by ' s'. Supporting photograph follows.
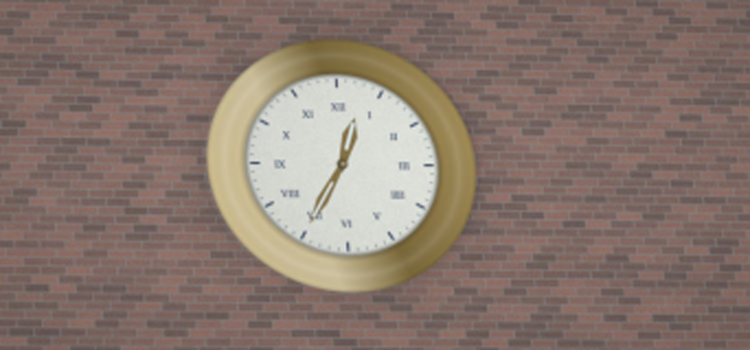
12 h 35 min
